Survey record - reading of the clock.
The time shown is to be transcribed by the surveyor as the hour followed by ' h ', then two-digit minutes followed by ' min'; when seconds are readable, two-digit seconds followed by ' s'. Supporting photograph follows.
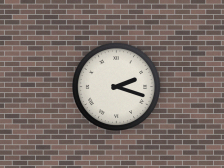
2 h 18 min
